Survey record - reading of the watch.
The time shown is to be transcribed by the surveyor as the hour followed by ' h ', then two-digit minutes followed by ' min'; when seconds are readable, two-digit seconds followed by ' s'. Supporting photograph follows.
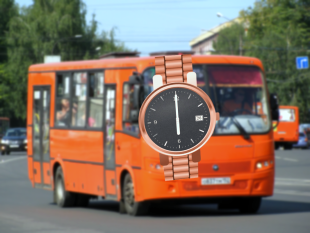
6 h 00 min
